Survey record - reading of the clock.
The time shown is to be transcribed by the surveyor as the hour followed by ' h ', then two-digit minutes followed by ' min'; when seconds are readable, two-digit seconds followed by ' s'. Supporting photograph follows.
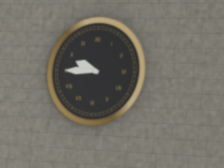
9 h 45 min
